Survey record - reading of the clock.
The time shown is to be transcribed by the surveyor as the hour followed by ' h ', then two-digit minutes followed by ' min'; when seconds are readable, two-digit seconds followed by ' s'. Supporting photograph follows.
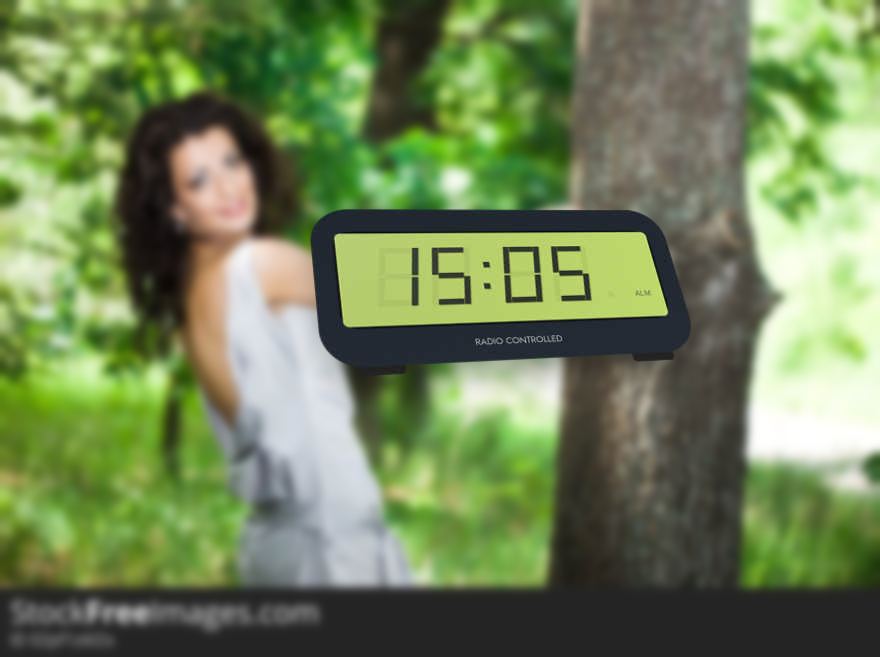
15 h 05 min
